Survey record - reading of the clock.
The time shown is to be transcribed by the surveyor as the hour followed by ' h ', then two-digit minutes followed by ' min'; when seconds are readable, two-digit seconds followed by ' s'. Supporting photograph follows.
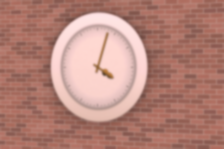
4 h 03 min
